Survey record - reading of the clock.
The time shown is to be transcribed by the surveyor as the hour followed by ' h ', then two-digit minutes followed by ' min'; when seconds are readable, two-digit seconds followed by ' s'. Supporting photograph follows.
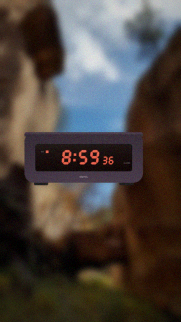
8 h 59 min 36 s
